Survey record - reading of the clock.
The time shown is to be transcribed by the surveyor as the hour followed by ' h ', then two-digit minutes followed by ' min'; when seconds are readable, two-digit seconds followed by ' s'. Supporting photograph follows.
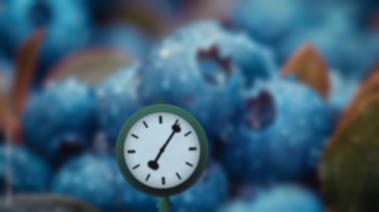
7 h 06 min
